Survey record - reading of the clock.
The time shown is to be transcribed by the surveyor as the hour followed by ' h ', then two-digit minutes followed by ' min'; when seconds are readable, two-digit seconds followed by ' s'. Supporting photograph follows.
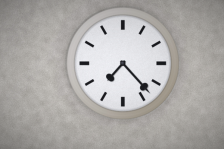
7 h 23 min
